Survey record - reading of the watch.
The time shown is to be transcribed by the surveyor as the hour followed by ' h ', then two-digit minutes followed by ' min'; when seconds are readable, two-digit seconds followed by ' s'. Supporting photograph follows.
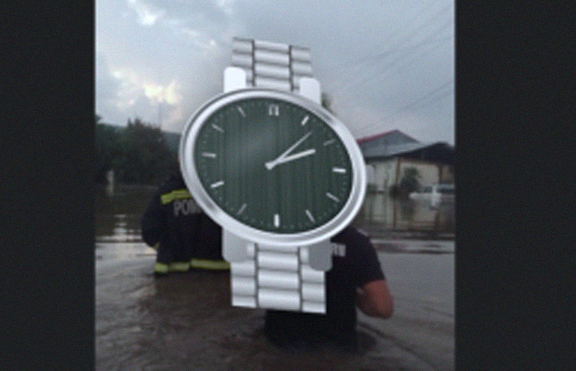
2 h 07 min
